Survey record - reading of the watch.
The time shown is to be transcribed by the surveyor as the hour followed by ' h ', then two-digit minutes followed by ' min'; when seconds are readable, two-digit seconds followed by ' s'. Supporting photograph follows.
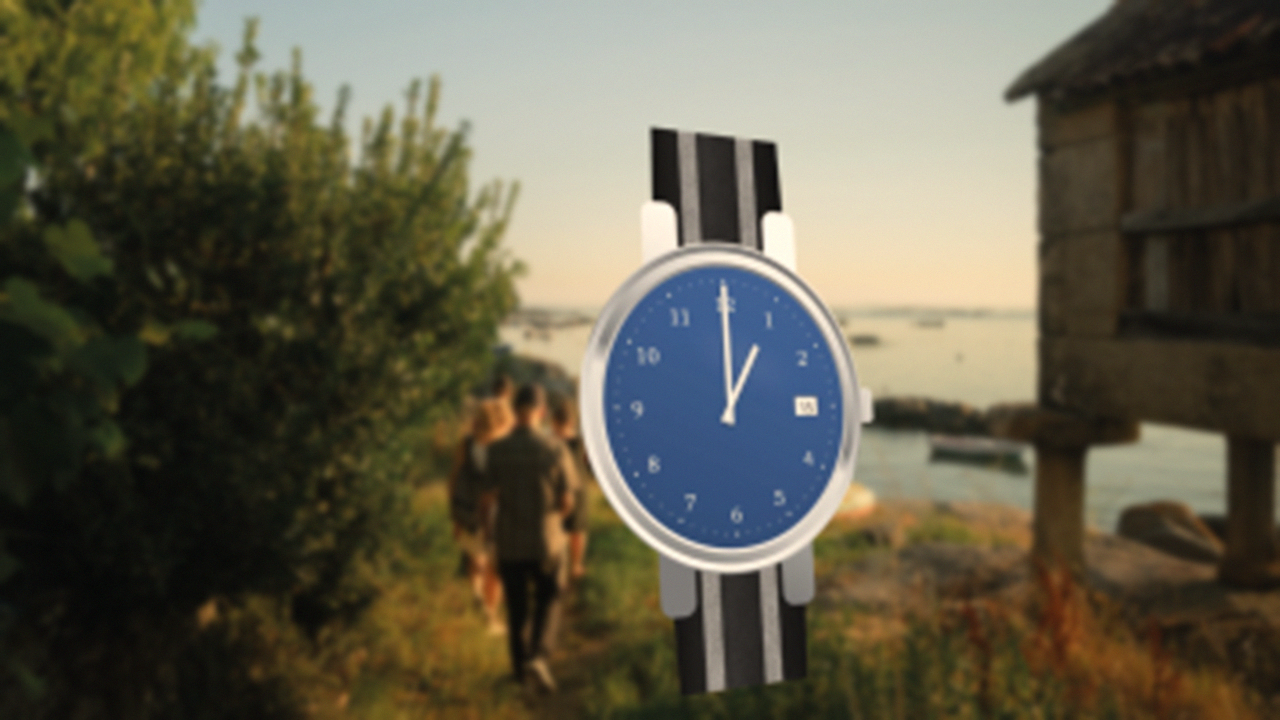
1 h 00 min
